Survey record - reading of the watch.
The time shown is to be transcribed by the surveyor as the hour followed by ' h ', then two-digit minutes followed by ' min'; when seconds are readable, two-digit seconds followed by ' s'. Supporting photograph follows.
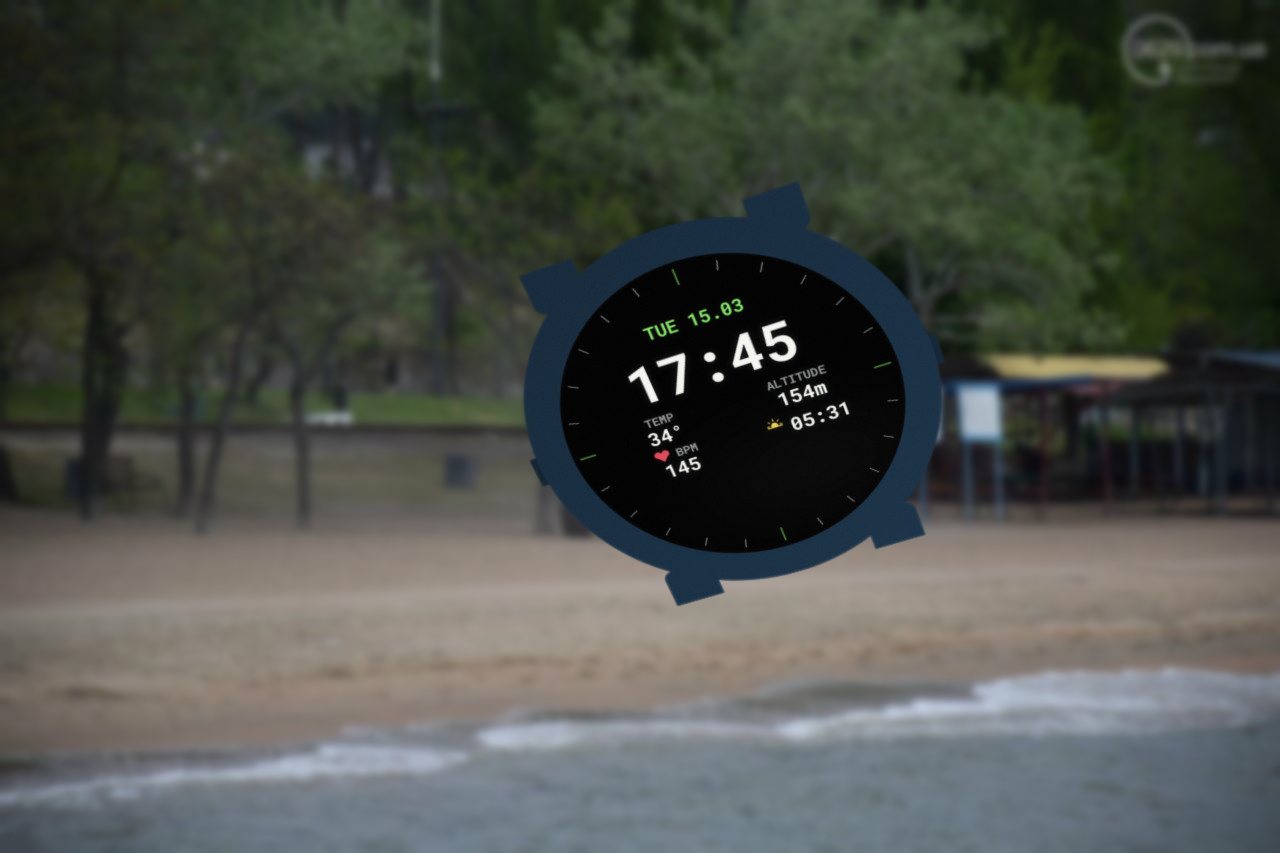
17 h 45 min
